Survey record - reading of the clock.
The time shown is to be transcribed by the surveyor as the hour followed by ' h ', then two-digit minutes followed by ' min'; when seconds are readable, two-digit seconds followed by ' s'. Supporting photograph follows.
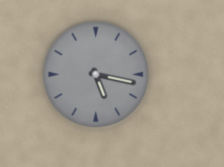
5 h 17 min
